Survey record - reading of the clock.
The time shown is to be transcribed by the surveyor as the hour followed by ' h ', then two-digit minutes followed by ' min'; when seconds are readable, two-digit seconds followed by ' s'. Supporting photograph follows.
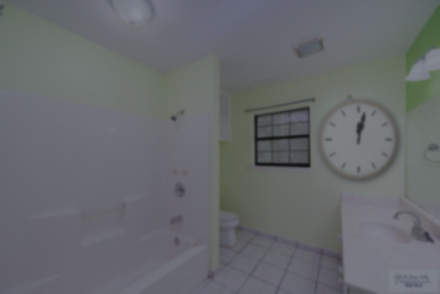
12 h 02 min
